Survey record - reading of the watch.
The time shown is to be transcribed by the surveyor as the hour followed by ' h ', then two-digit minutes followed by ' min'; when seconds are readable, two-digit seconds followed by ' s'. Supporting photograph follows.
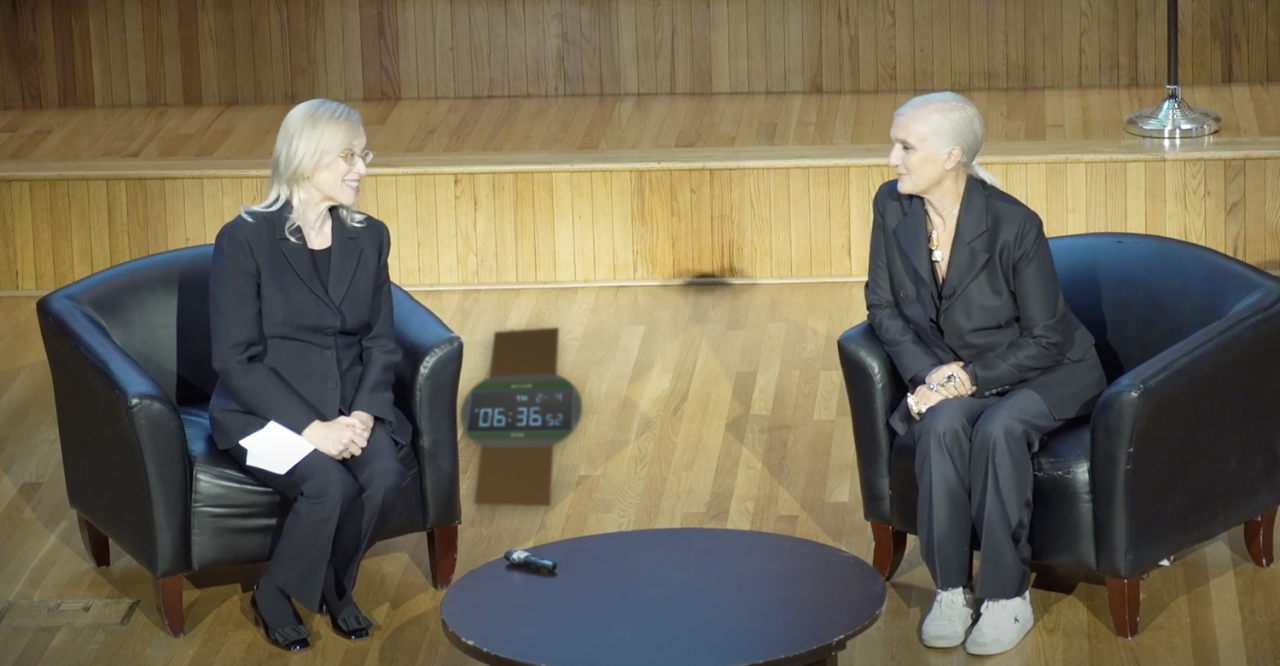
6 h 36 min
